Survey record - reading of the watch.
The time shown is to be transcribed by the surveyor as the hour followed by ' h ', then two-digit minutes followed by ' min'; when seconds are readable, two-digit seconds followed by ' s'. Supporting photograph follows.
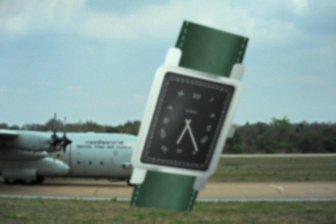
6 h 24 min
